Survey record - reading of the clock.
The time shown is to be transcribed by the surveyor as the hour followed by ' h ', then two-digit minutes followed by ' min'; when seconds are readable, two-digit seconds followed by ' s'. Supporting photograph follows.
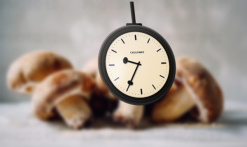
9 h 35 min
